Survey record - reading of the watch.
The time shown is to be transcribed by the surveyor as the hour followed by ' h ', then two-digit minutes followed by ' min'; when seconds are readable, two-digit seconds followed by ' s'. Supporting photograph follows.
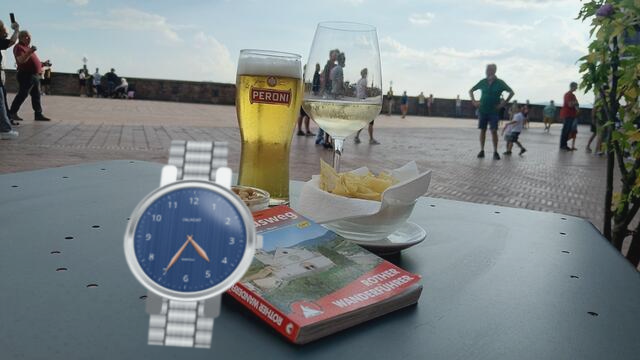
4 h 35 min
